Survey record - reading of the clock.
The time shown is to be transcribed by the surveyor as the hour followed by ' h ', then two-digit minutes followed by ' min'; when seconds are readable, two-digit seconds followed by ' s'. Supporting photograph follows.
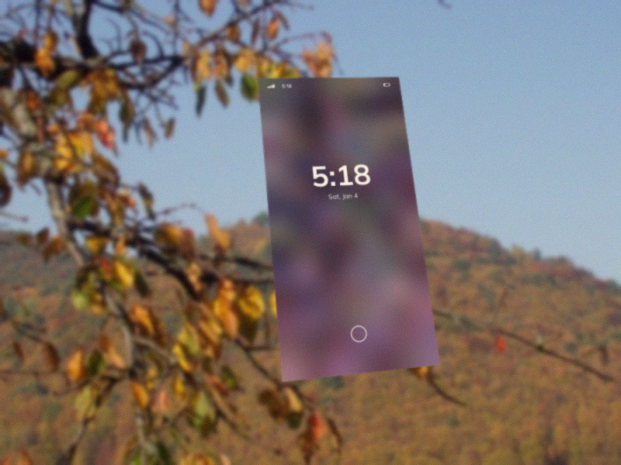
5 h 18 min
